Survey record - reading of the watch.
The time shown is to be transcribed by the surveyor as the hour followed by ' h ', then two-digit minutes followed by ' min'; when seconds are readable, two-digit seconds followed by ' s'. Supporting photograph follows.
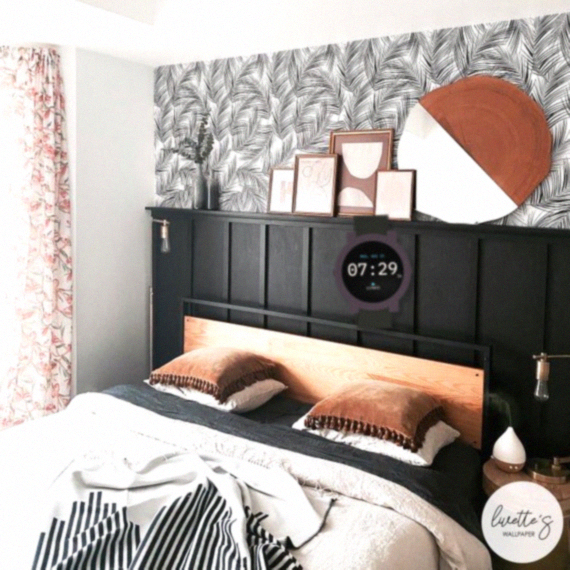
7 h 29 min
